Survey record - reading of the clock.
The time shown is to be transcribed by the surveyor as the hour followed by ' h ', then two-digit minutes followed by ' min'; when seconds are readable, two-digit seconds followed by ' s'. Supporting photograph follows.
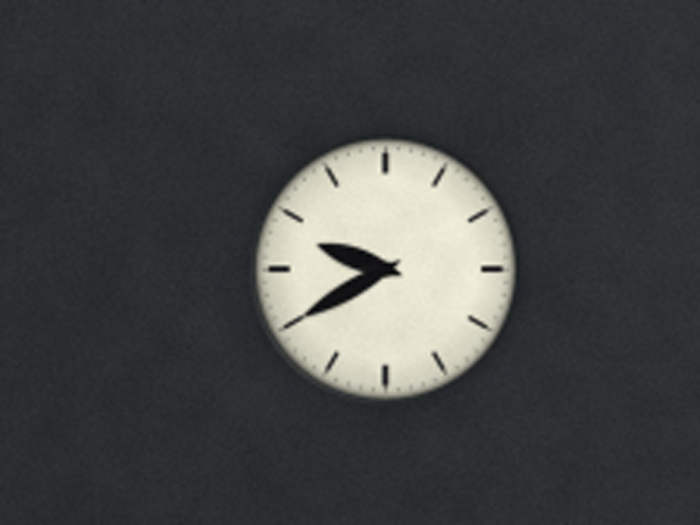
9 h 40 min
